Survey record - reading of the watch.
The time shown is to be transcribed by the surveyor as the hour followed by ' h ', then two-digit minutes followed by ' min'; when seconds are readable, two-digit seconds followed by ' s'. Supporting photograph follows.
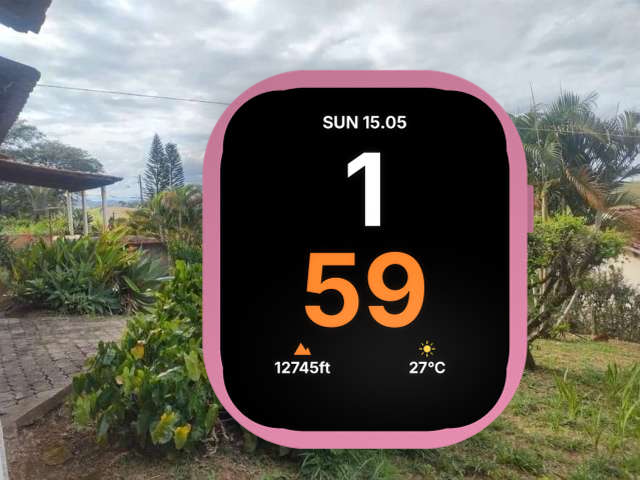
1 h 59 min
